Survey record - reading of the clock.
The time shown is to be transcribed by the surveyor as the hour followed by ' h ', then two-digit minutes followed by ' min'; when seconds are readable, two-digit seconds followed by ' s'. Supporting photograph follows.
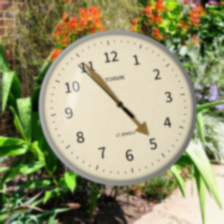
4 h 54 min 54 s
